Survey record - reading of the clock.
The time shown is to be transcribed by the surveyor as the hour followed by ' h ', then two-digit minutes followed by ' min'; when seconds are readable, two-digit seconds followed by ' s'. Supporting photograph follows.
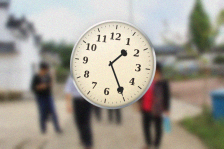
1 h 25 min
